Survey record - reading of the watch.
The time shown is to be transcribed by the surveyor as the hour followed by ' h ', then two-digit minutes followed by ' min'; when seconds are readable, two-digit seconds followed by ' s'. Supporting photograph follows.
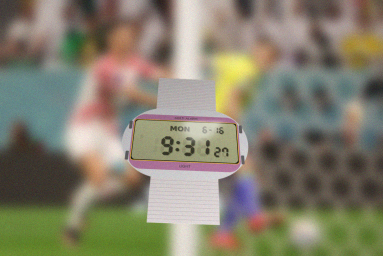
9 h 31 min 27 s
